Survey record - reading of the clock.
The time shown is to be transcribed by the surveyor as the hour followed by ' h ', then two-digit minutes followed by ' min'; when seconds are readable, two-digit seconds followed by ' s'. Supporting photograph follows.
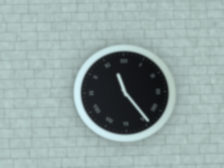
11 h 24 min
